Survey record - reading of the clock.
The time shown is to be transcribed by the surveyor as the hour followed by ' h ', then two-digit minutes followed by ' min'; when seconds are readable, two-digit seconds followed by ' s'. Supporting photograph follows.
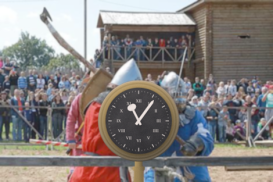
11 h 06 min
